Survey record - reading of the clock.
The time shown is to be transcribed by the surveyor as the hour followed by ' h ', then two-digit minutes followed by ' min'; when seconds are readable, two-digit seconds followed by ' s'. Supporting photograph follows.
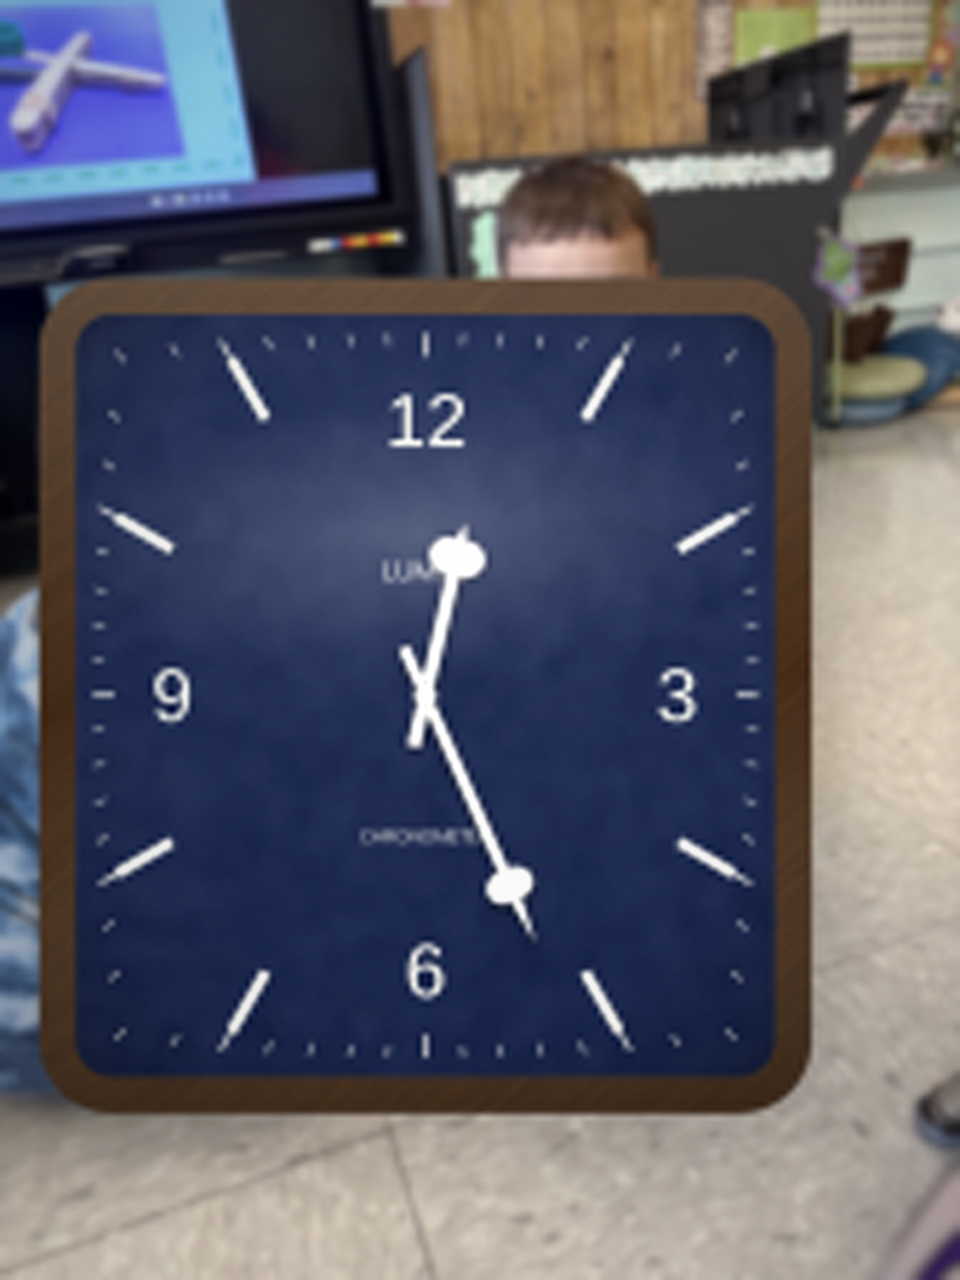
12 h 26 min
